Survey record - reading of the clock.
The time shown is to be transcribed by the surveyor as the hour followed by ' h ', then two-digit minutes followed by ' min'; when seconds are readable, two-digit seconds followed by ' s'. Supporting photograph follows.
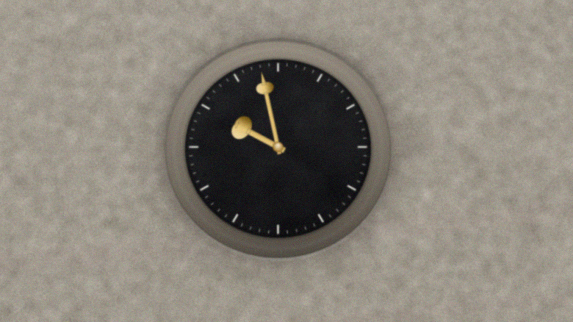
9 h 58 min
